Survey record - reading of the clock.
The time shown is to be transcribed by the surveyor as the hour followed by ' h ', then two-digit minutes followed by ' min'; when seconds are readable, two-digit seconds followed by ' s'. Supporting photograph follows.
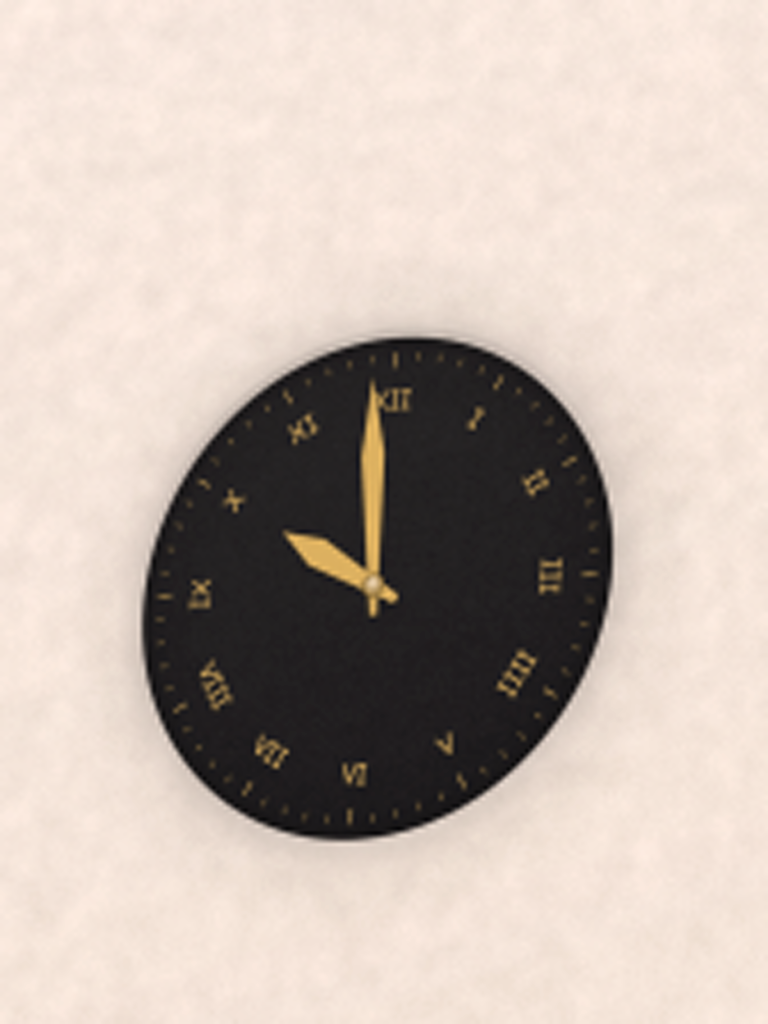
9 h 59 min
